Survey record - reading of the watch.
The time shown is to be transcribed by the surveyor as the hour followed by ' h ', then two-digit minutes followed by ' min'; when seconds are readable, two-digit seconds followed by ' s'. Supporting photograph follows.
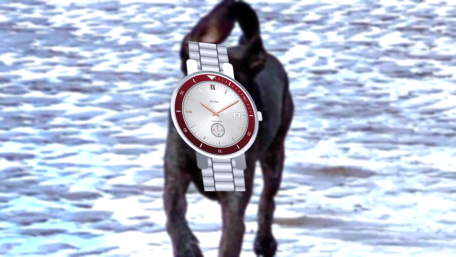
10 h 10 min
